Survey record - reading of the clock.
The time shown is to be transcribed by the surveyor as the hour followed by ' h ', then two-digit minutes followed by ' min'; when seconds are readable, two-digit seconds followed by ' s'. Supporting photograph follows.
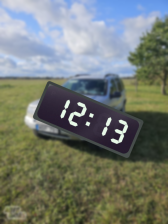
12 h 13 min
